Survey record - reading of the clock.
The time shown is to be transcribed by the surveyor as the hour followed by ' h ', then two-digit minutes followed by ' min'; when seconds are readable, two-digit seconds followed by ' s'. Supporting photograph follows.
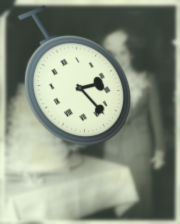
3 h 28 min
